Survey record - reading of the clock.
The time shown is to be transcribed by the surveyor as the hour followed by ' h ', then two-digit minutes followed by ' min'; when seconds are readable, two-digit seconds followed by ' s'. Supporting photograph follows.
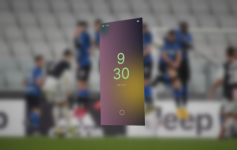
9 h 30 min
